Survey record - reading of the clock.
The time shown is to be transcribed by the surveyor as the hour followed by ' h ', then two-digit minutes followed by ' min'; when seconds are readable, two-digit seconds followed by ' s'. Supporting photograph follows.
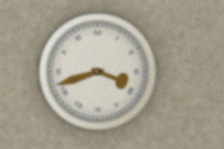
3 h 42 min
